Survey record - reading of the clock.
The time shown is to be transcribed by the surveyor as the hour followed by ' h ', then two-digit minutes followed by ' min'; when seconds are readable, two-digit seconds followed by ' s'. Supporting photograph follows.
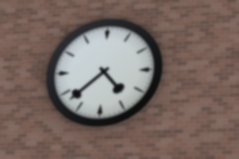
4 h 38 min
